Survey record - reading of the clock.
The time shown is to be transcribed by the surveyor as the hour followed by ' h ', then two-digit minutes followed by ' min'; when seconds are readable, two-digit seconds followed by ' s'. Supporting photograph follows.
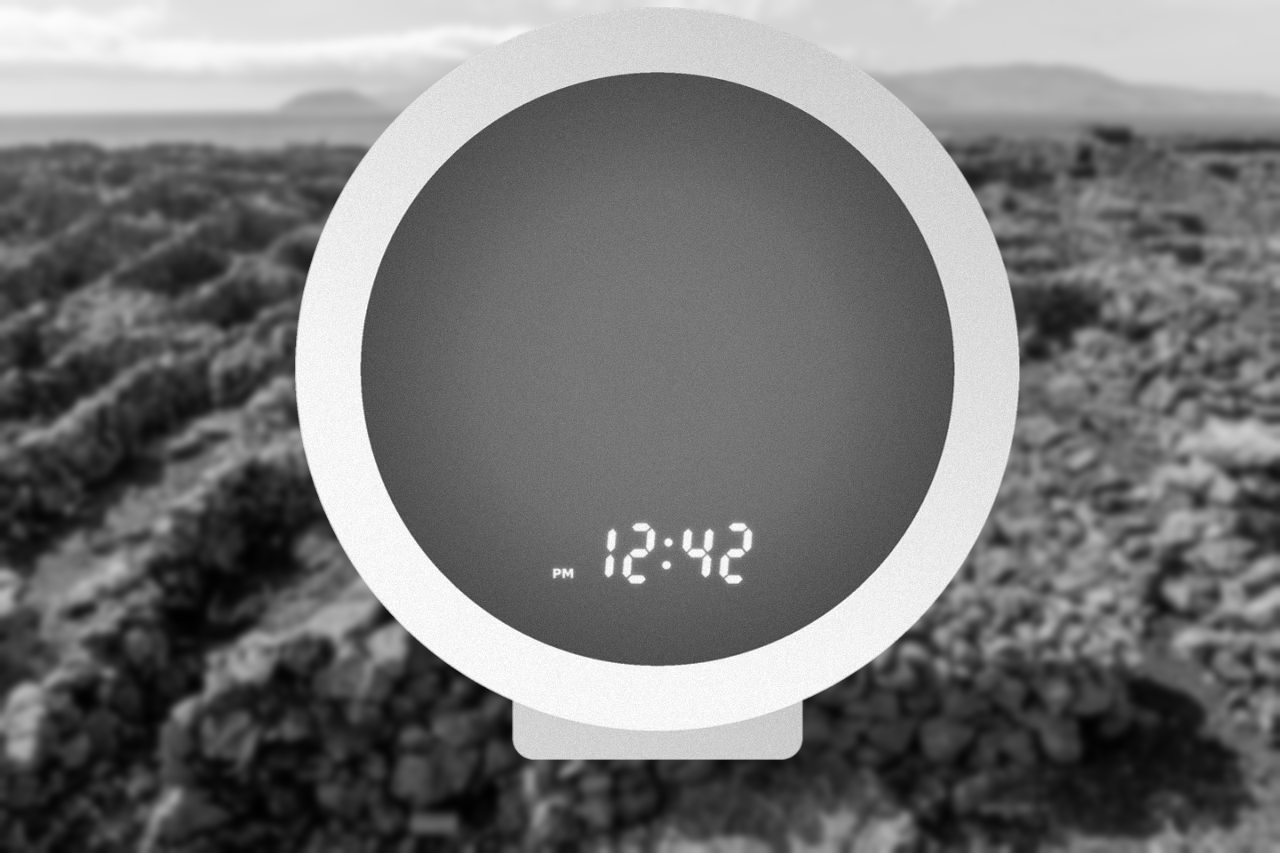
12 h 42 min
